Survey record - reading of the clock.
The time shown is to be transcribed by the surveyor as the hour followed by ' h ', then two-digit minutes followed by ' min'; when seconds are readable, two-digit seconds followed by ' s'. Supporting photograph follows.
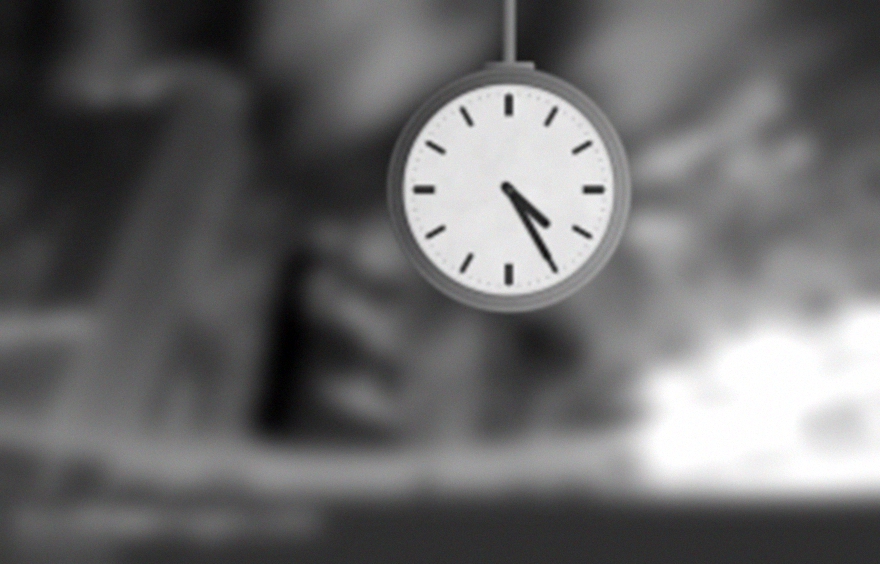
4 h 25 min
